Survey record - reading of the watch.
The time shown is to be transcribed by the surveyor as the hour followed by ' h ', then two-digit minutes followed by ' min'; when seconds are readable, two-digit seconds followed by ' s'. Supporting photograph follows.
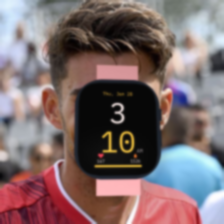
3 h 10 min
